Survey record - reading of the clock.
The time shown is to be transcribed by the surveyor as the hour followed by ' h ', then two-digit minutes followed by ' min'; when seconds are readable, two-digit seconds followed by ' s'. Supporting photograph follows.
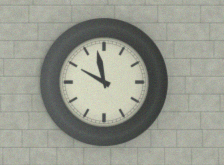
9 h 58 min
